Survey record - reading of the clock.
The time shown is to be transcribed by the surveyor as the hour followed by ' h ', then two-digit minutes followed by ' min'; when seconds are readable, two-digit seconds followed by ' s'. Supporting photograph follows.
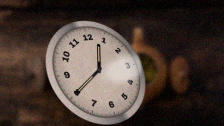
12 h 40 min
